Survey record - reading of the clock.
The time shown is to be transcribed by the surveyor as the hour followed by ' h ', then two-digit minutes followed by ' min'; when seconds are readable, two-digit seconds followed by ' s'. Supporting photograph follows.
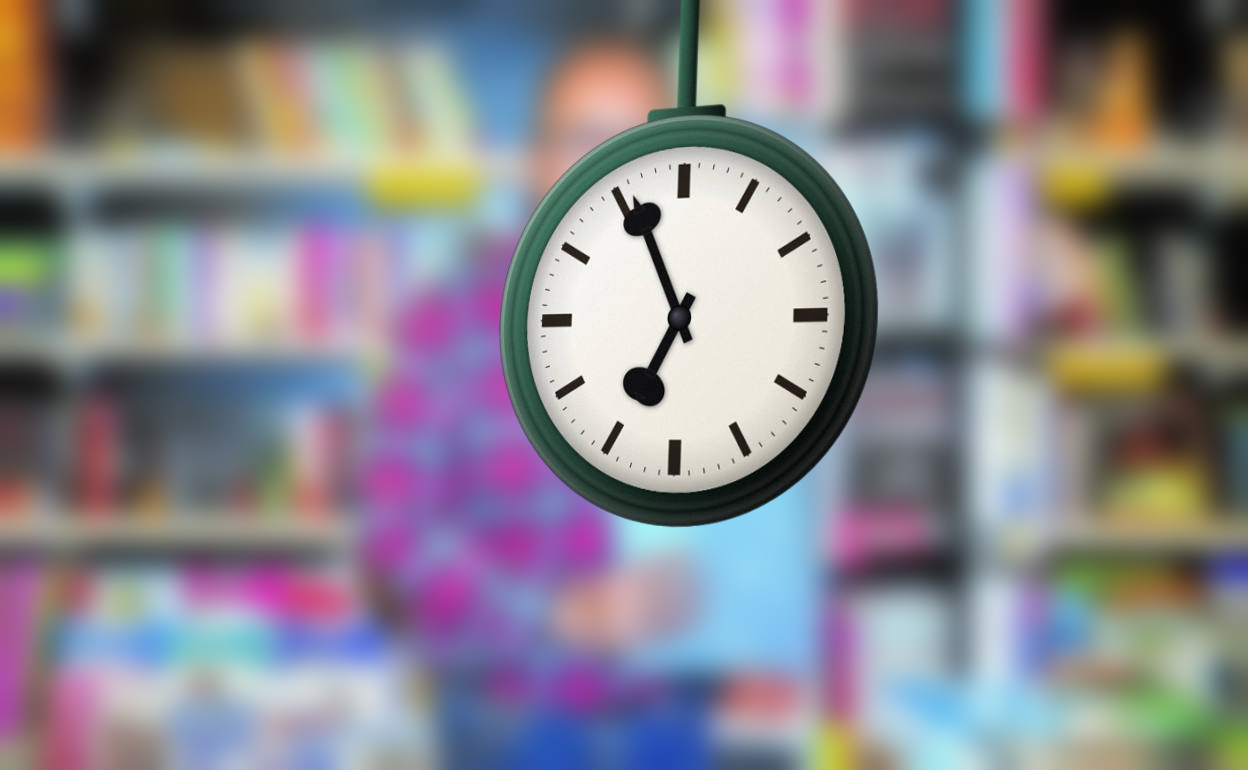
6 h 56 min
